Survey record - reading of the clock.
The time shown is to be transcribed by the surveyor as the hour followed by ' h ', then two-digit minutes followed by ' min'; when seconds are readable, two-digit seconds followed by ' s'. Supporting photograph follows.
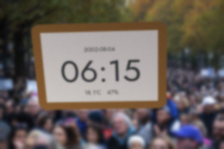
6 h 15 min
